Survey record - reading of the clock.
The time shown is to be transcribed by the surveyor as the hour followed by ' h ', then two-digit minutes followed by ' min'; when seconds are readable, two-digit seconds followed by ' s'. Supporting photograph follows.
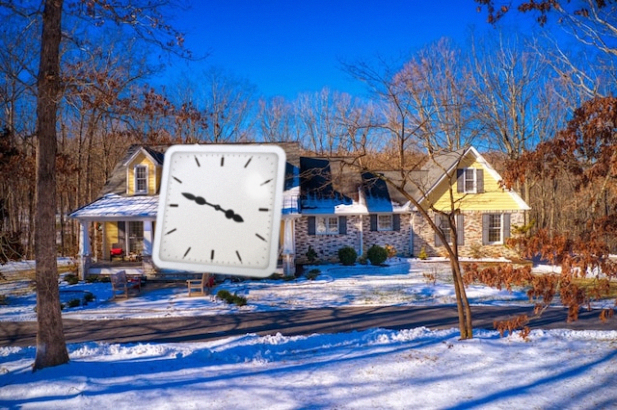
3 h 48 min
